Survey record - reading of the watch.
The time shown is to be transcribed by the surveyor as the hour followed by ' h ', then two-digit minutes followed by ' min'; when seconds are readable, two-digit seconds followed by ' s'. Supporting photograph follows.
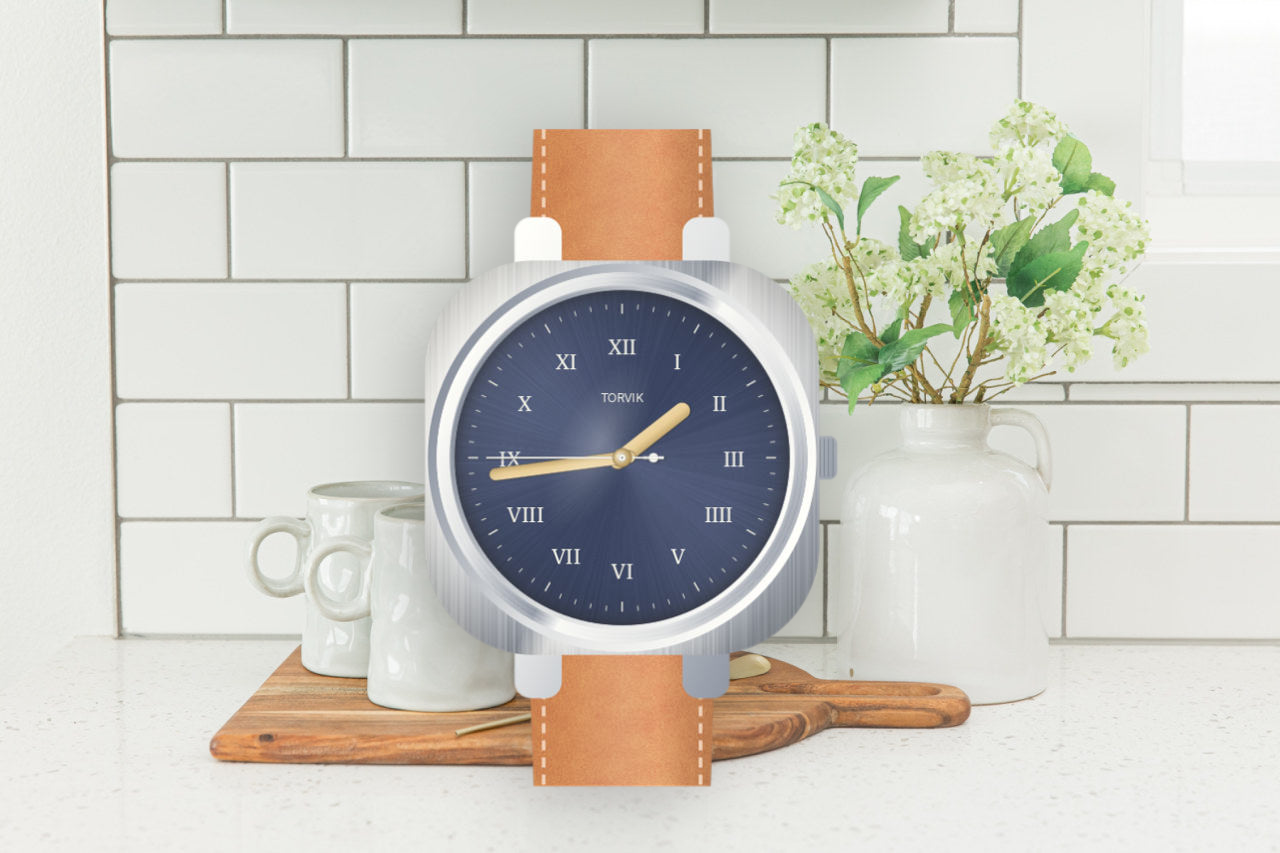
1 h 43 min 45 s
